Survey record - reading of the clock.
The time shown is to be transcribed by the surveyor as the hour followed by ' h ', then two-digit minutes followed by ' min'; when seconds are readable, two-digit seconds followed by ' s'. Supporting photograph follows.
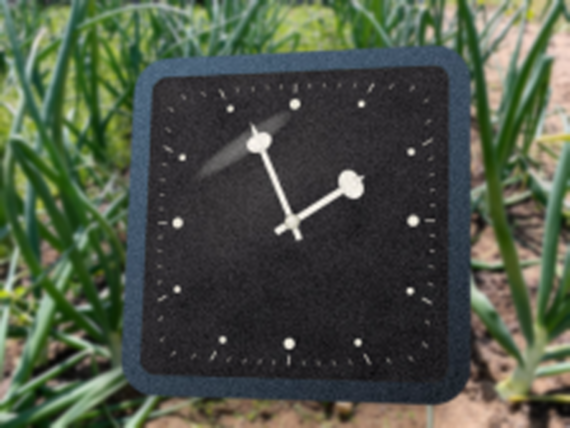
1 h 56 min
